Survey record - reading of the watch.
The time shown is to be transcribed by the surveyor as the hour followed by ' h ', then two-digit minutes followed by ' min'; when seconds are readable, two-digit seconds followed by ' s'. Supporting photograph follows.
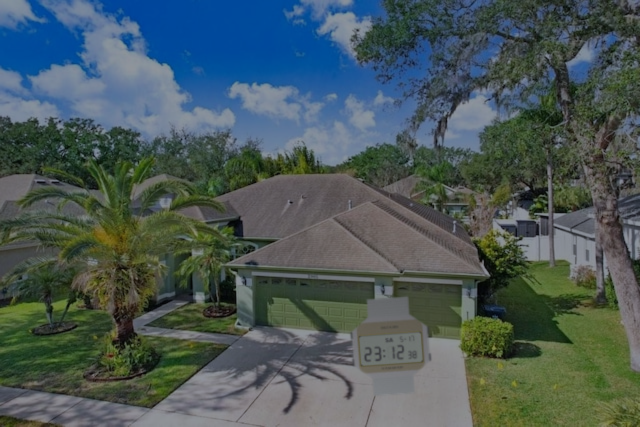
23 h 12 min
